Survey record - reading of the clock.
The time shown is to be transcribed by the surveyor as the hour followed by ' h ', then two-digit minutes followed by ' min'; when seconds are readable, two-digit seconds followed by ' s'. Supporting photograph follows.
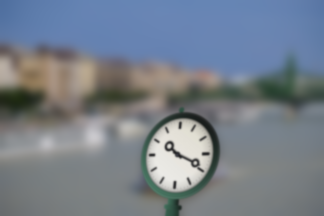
10 h 19 min
